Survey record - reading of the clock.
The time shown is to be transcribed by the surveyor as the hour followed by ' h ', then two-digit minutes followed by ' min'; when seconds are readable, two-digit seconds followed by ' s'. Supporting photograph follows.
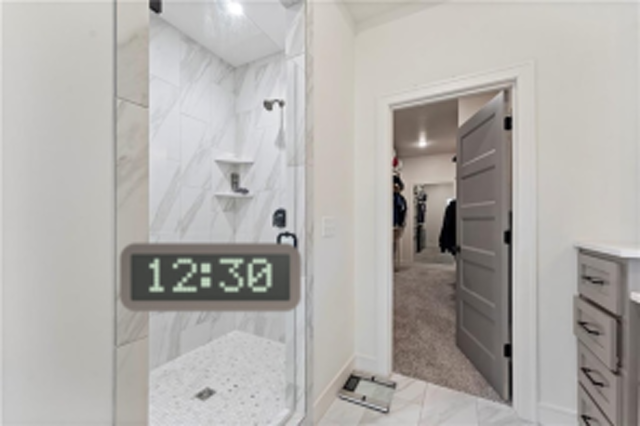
12 h 30 min
